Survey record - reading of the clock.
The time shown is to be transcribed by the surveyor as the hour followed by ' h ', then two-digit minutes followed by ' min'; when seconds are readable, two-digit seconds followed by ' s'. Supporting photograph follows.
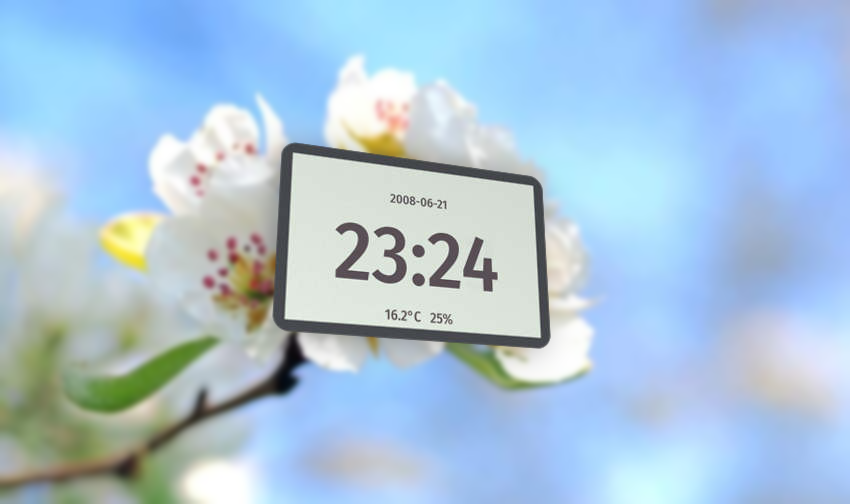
23 h 24 min
